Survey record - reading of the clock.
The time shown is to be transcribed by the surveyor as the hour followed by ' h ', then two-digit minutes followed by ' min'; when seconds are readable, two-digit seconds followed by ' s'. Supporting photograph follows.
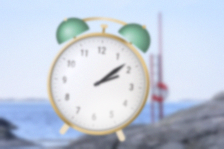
2 h 08 min
